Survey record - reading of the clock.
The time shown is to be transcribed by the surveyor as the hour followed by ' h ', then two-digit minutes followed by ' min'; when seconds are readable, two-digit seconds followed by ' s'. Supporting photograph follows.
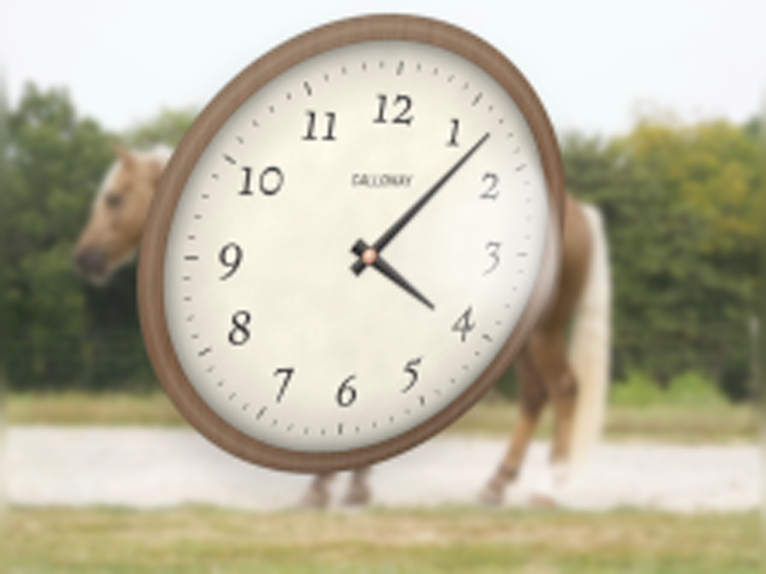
4 h 07 min
